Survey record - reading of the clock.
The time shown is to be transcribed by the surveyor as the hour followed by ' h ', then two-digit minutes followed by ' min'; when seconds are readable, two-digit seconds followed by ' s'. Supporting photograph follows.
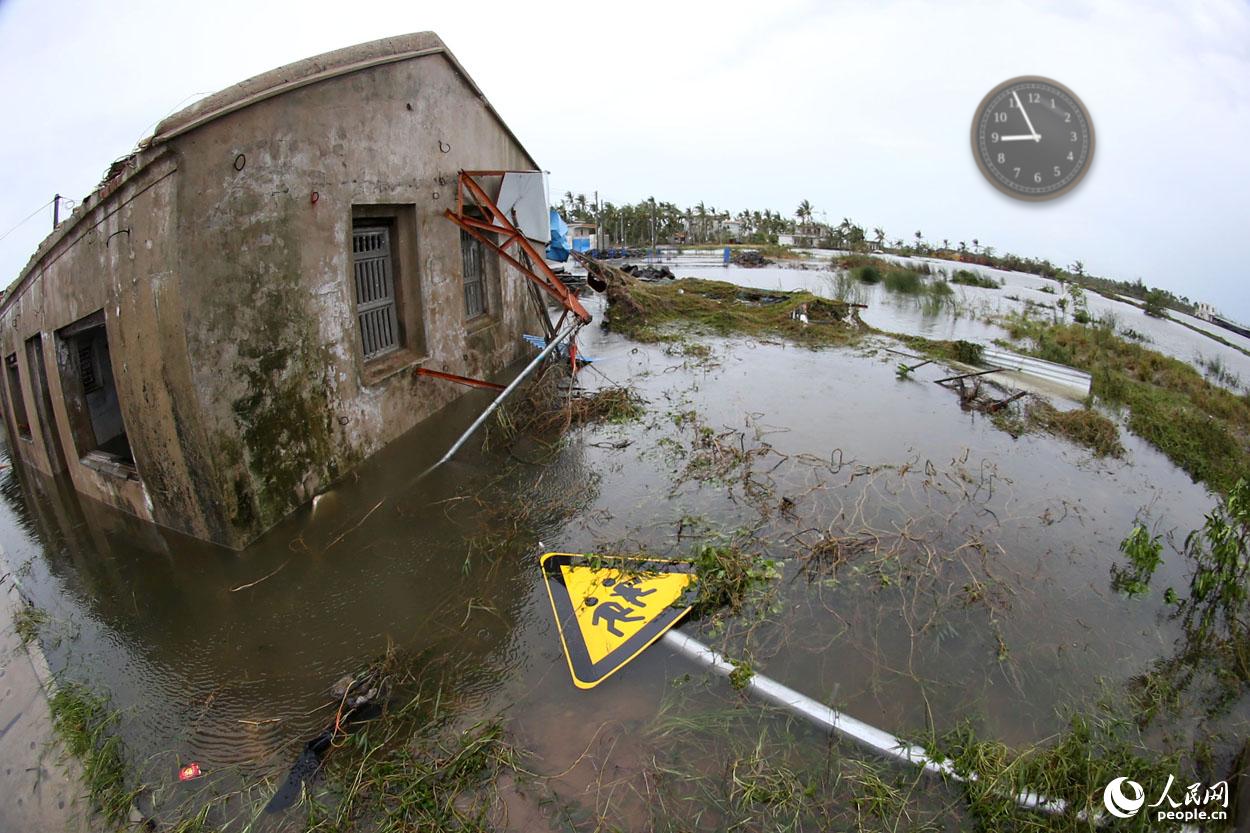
8 h 56 min
